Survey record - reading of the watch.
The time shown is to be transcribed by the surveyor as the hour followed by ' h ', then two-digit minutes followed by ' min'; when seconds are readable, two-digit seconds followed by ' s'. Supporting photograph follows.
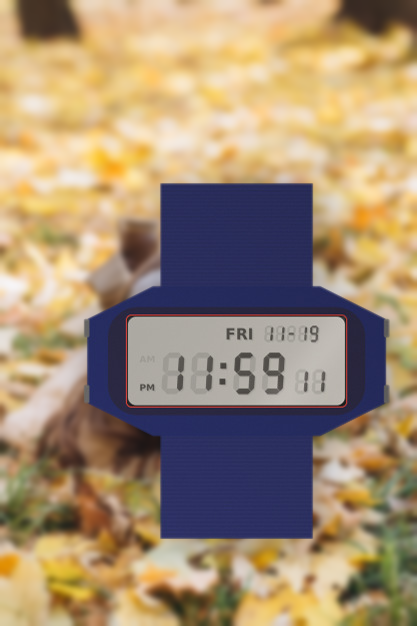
11 h 59 min 11 s
